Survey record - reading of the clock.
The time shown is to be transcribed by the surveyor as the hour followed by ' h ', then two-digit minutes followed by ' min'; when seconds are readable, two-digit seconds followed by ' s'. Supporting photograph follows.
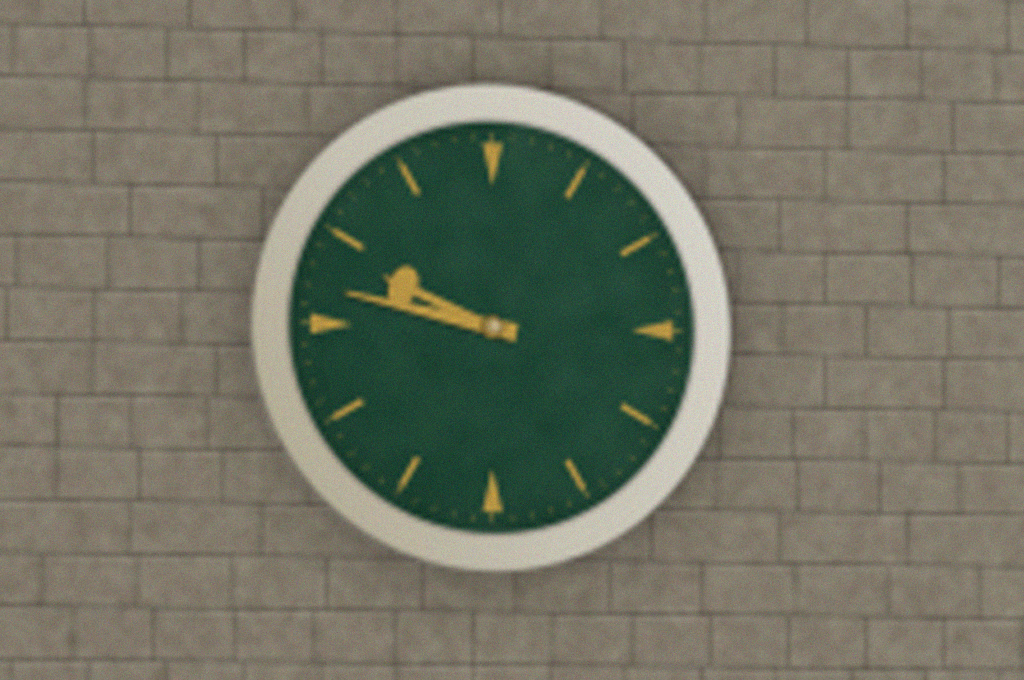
9 h 47 min
